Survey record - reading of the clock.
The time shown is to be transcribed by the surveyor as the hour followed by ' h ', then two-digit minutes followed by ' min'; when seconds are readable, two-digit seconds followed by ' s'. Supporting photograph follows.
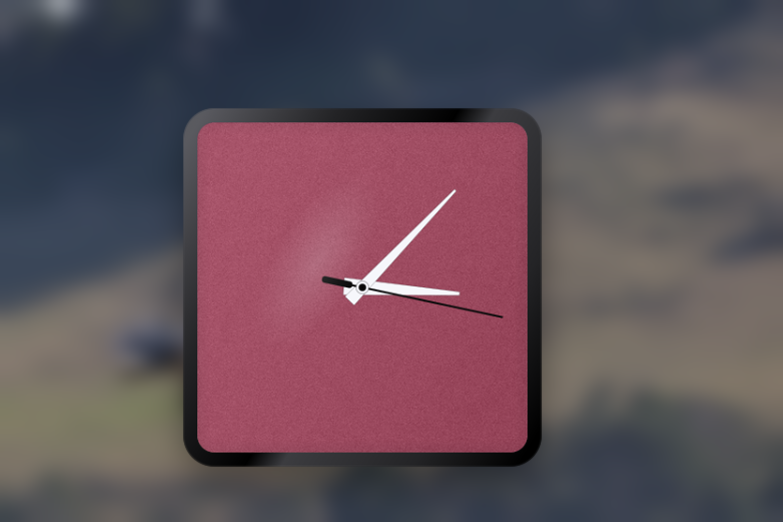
3 h 07 min 17 s
